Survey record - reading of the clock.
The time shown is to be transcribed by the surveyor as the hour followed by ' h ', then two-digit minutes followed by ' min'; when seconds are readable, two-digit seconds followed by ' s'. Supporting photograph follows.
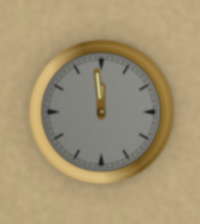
11 h 59 min
